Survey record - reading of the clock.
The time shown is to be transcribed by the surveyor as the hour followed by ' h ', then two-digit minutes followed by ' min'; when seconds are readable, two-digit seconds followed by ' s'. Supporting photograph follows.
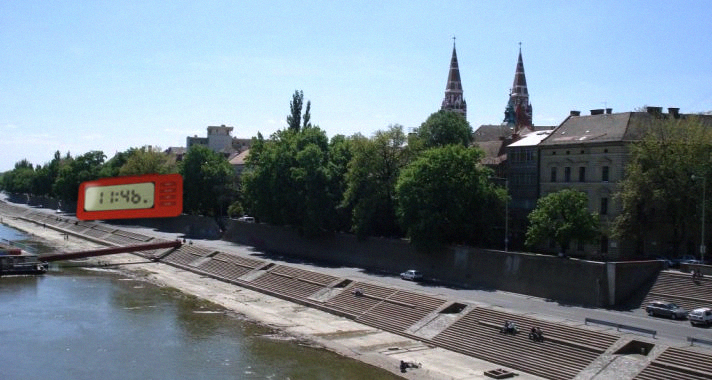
11 h 46 min
